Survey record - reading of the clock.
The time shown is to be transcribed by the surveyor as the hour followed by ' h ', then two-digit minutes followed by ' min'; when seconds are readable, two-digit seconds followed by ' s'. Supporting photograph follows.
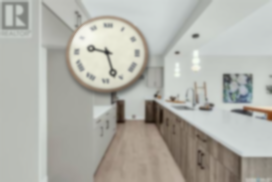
9 h 27 min
